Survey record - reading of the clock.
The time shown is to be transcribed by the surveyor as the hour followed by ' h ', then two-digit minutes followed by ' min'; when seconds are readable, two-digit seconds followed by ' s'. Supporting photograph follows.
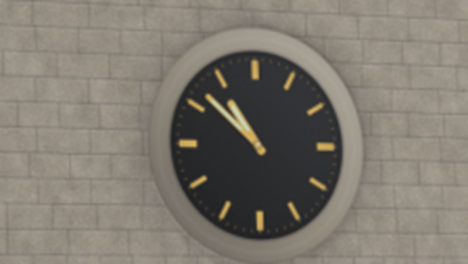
10 h 52 min
